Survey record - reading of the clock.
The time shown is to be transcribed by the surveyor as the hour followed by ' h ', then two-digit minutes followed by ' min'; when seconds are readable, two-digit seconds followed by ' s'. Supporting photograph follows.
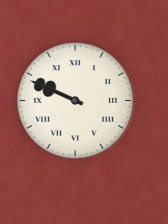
9 h 49 min
